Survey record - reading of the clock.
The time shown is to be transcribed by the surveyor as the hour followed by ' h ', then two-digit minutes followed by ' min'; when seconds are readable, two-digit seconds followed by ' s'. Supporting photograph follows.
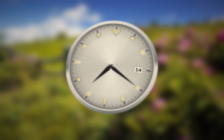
7 h 20 min
